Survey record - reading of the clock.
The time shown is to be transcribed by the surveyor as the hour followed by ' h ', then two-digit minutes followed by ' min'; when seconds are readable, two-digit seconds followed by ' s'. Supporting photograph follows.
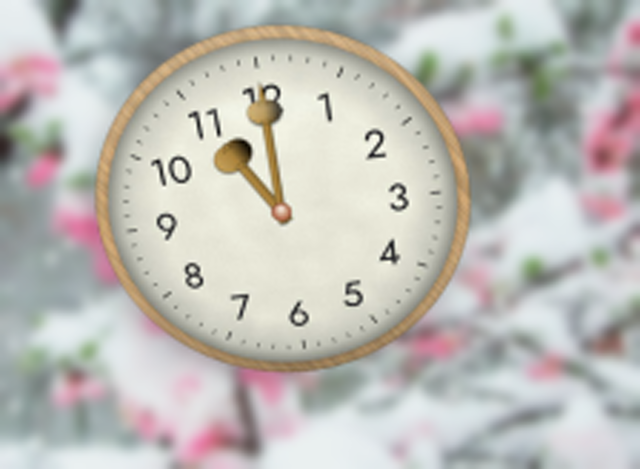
11 h 00 min
